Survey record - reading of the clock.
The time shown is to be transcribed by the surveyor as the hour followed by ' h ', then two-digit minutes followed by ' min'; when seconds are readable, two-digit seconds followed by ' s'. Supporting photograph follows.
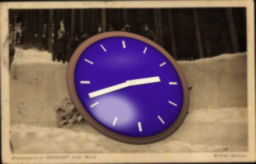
2 h 42 min
